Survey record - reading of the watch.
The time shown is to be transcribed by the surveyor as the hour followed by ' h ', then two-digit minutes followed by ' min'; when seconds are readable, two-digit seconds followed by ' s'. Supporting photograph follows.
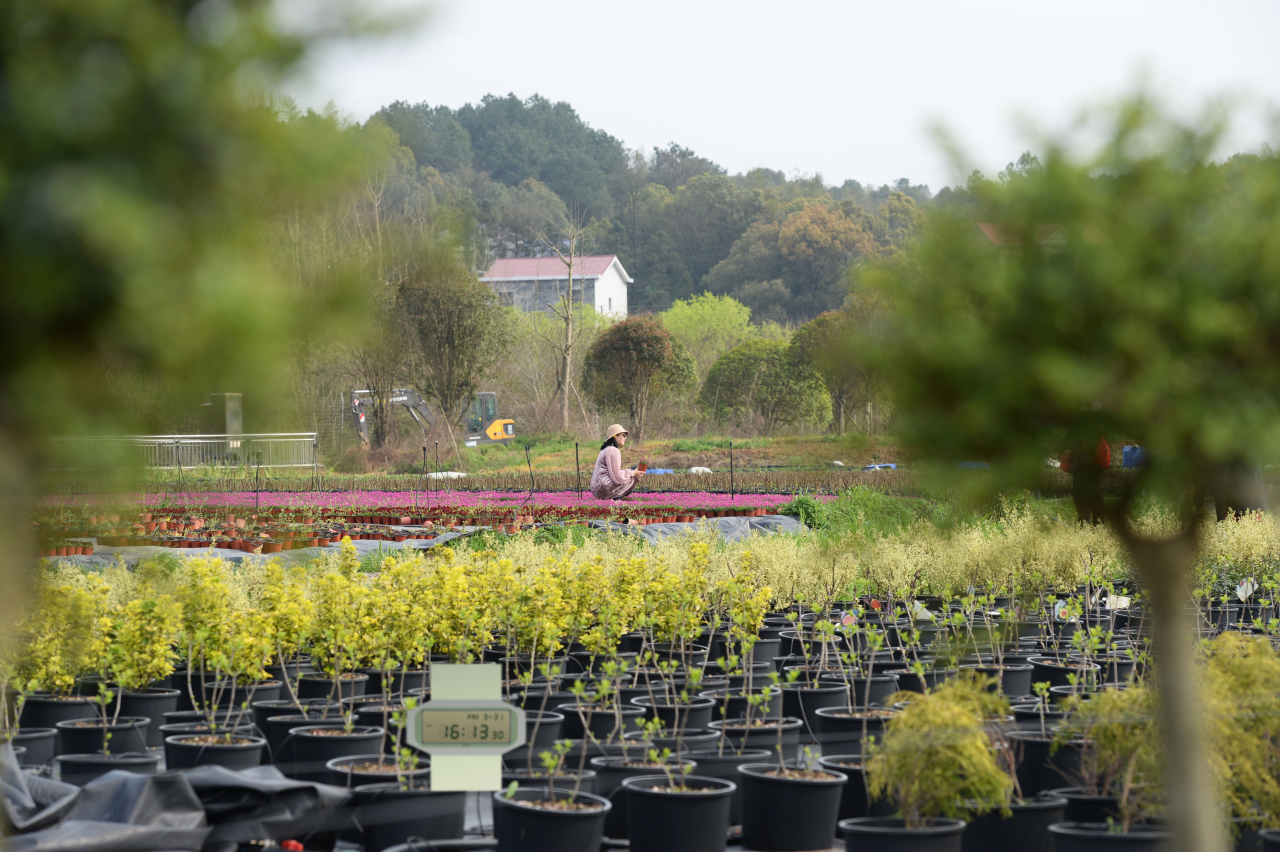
16 h 13 min
